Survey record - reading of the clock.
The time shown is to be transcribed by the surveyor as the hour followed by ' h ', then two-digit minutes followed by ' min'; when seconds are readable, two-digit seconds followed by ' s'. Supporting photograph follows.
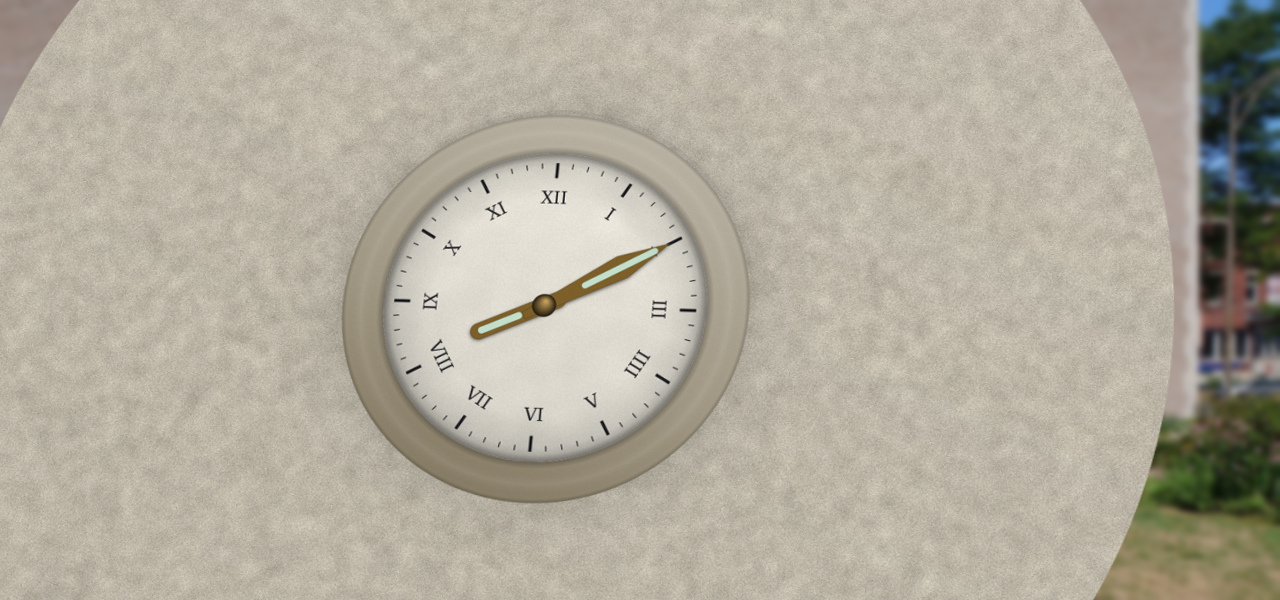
8 h 10 min
